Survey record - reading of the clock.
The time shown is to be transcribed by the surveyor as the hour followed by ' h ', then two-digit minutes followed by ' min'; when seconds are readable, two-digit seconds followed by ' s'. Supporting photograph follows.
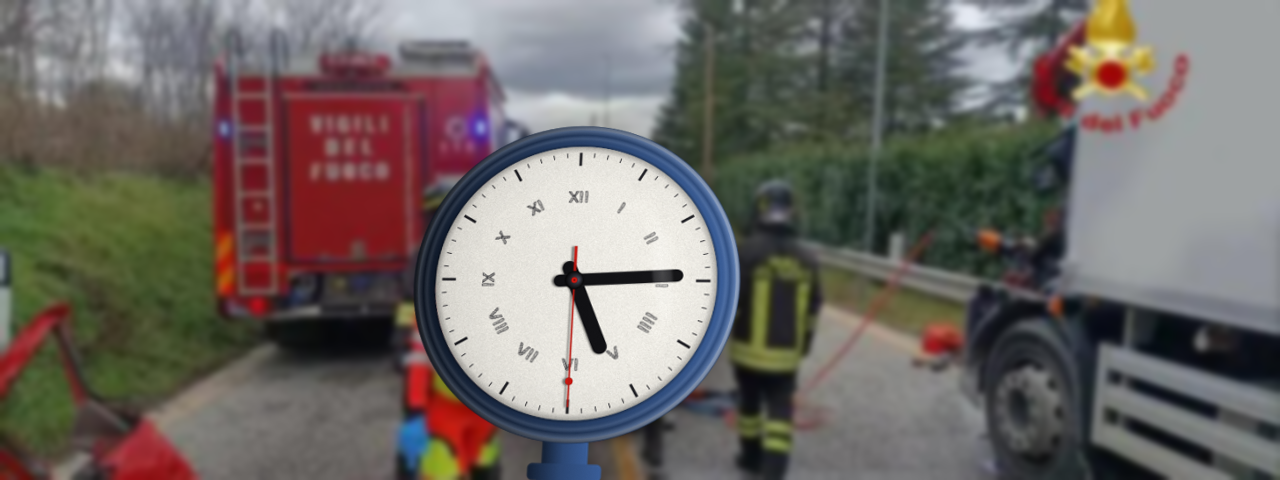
5 h 14 min 30 s
